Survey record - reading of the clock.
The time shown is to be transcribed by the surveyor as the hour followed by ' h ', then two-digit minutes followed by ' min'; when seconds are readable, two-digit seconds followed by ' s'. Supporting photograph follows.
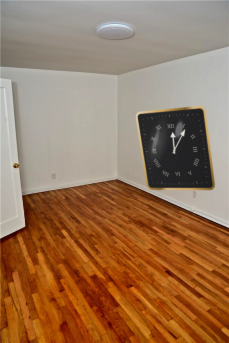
12 h 06 min
